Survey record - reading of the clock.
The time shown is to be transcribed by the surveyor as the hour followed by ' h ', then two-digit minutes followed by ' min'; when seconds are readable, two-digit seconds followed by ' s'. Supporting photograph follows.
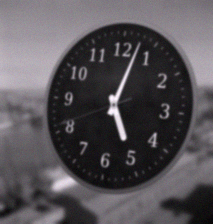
5 h 02 min 41 s
